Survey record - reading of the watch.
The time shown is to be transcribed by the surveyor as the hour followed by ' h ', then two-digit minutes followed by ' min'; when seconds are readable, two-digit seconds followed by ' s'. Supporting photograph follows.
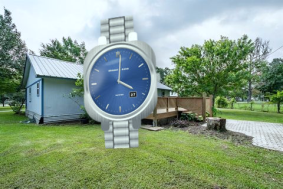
4 h 01 min
